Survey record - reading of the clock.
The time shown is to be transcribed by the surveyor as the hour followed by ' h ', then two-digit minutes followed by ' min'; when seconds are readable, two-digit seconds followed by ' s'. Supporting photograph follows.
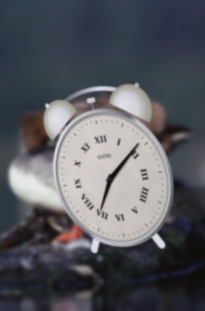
7 h 09 min
